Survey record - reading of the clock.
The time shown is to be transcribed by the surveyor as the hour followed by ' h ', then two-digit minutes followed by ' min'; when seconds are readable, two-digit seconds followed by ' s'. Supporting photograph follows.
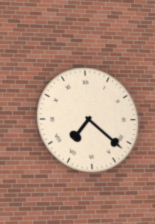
7 h 22 min
